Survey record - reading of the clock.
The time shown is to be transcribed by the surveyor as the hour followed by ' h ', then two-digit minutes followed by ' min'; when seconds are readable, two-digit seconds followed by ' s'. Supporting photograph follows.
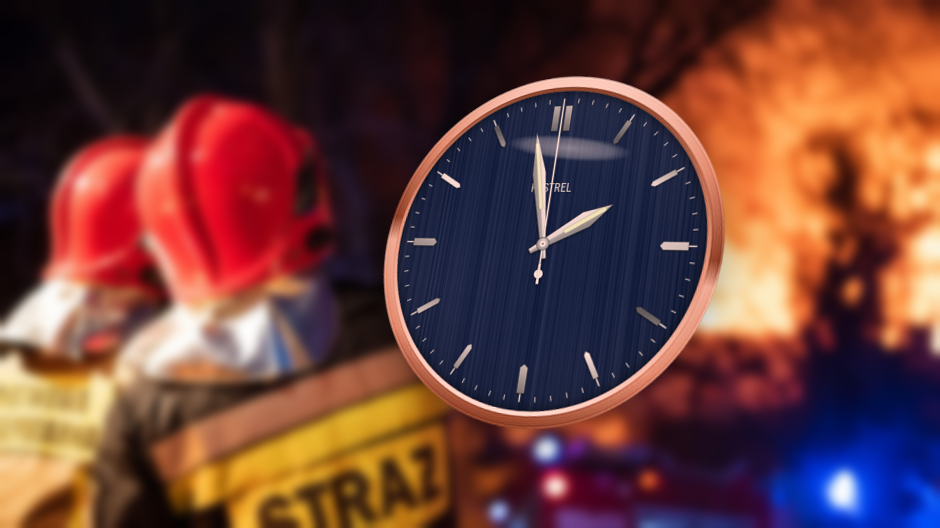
1 h 58 min 00 s
